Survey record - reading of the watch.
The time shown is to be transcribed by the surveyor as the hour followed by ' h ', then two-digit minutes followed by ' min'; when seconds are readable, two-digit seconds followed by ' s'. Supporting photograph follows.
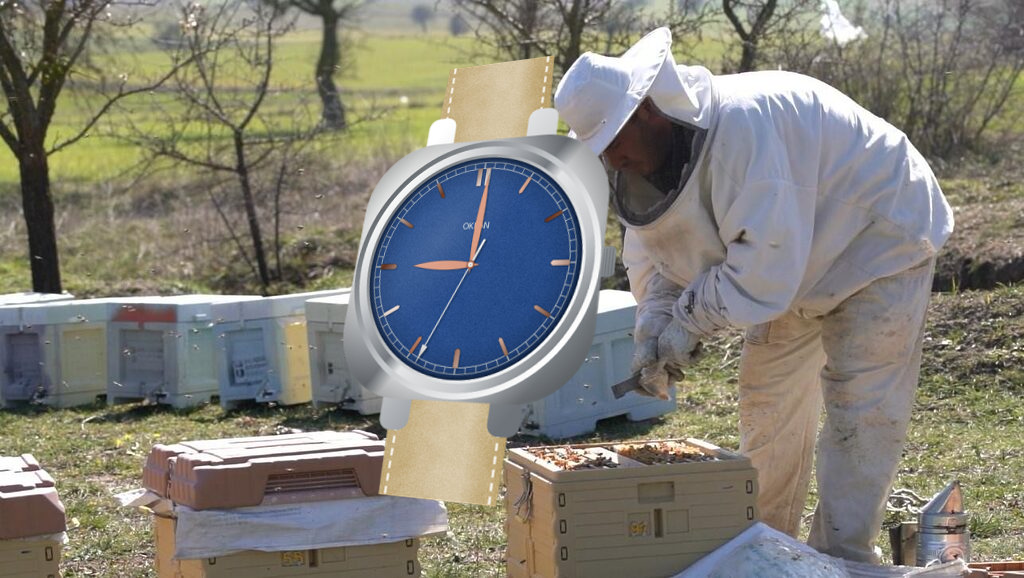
9 h 00 min 34 s
